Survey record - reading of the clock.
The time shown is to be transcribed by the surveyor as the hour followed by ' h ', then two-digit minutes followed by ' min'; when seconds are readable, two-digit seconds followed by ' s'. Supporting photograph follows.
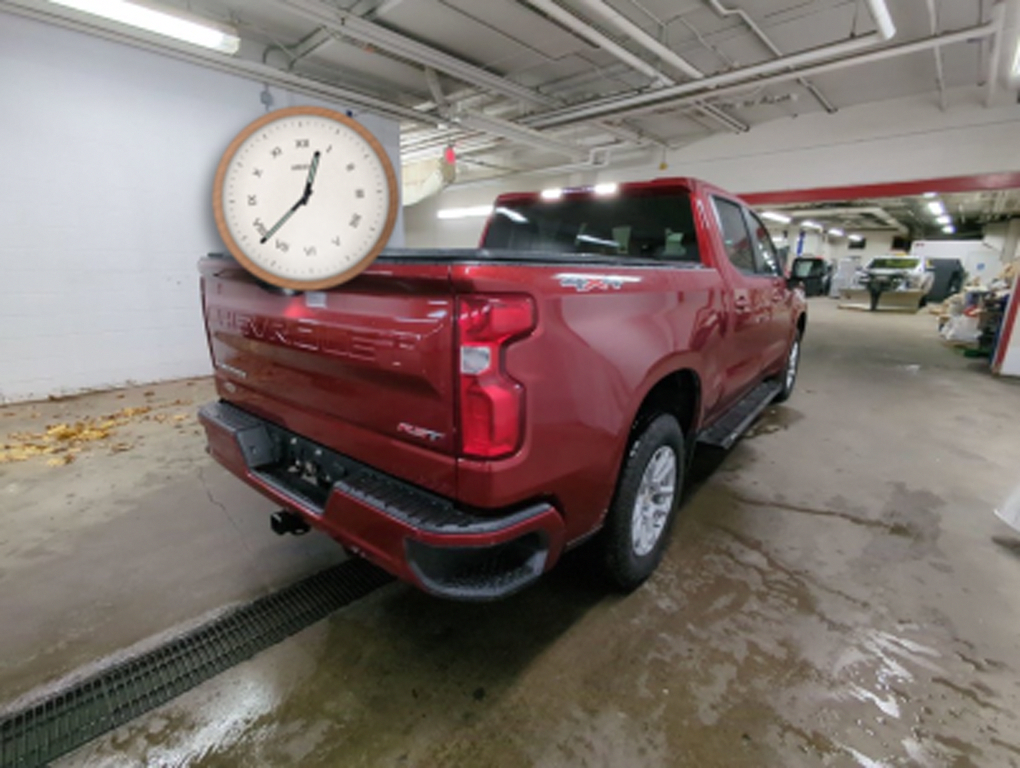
12 h 38 min
